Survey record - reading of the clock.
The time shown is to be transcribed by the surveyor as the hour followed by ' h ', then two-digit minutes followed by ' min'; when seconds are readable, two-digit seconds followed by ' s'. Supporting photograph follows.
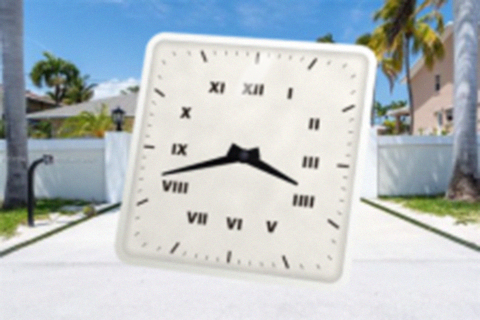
3 h 42 min
